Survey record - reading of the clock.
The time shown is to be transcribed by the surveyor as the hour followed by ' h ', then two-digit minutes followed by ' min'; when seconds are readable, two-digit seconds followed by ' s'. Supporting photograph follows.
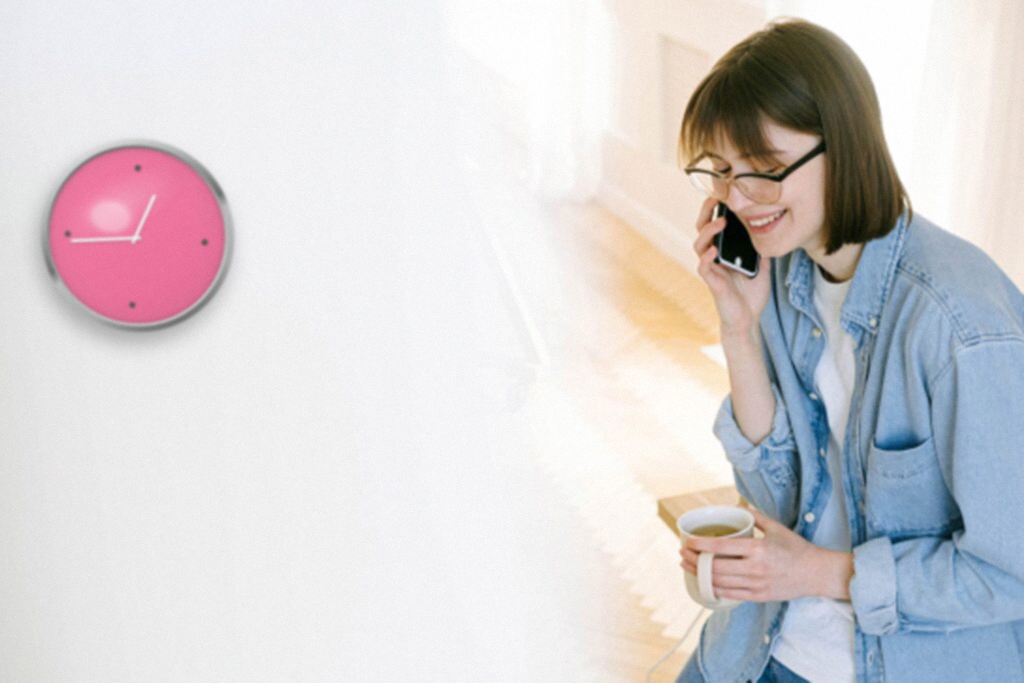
12 h 44 min
